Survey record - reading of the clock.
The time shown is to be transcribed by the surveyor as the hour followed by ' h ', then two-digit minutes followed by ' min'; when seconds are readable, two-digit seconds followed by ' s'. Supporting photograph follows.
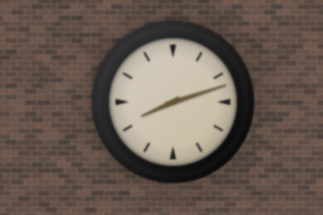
8 h 12 min
